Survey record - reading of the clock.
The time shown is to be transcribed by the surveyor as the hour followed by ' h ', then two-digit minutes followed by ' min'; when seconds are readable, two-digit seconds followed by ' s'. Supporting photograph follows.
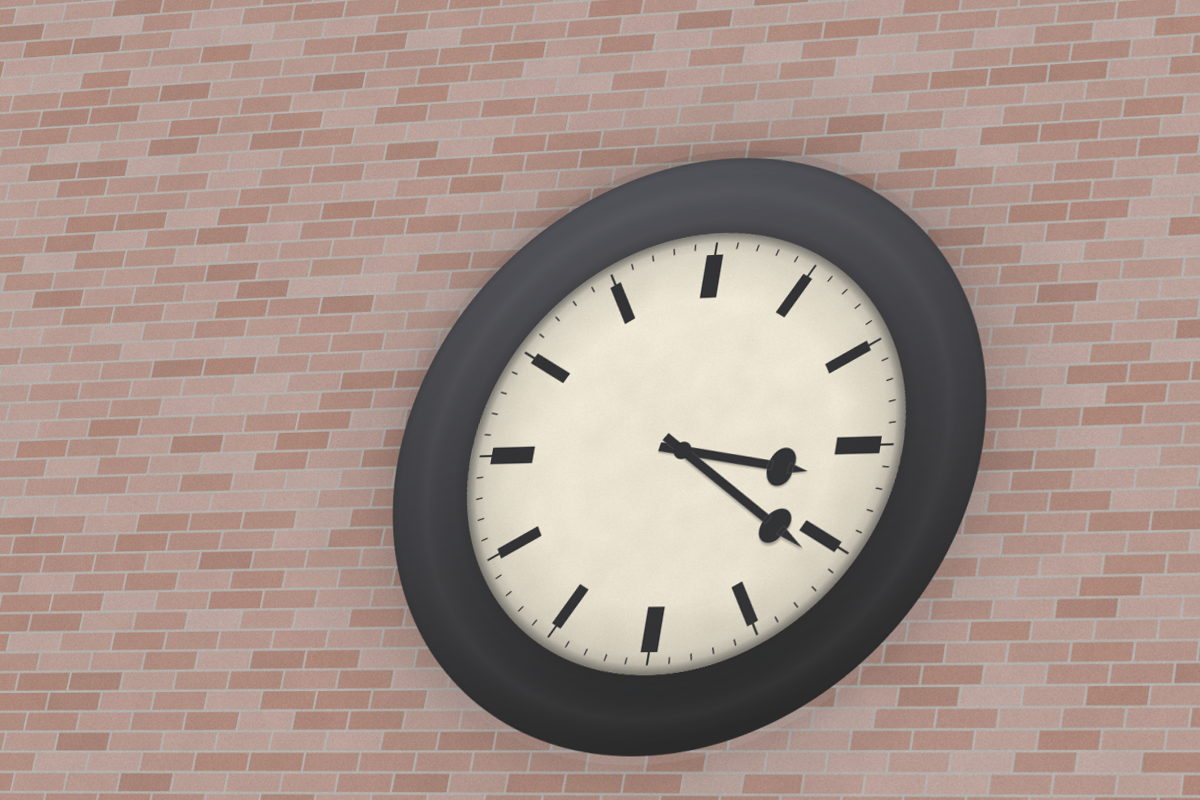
3 h 21 min
